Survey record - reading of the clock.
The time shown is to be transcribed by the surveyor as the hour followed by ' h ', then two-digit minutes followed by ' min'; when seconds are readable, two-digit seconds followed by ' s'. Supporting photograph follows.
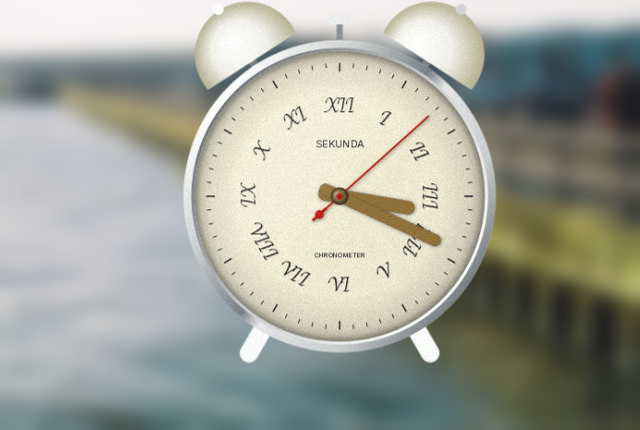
3 h 19 min 08 s
